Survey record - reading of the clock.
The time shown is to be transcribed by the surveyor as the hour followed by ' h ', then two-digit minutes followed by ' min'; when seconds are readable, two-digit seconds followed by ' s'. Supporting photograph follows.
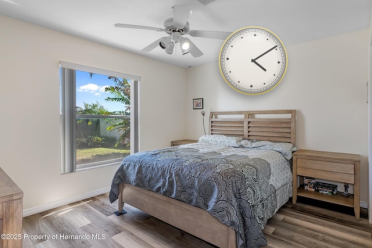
4 h 09 min
